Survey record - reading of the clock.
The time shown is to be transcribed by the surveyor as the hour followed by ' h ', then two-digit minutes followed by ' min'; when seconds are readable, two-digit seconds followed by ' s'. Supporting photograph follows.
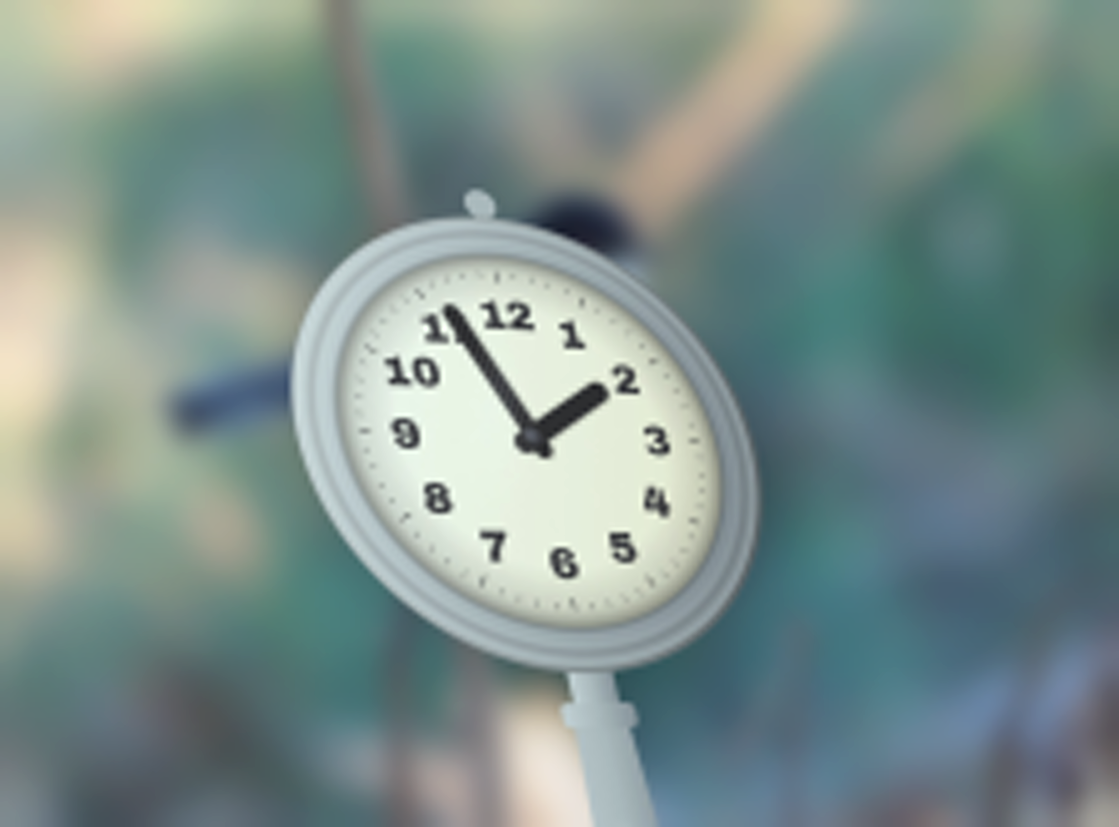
1 h 56 min
